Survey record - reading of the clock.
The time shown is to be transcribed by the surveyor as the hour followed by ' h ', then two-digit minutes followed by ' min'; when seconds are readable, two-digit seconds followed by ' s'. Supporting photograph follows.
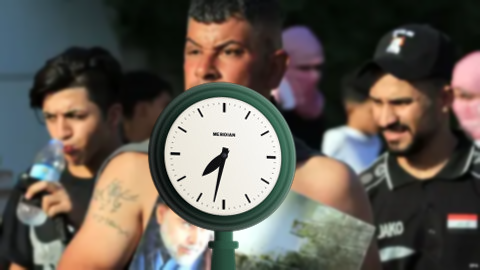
7 h 32 min
